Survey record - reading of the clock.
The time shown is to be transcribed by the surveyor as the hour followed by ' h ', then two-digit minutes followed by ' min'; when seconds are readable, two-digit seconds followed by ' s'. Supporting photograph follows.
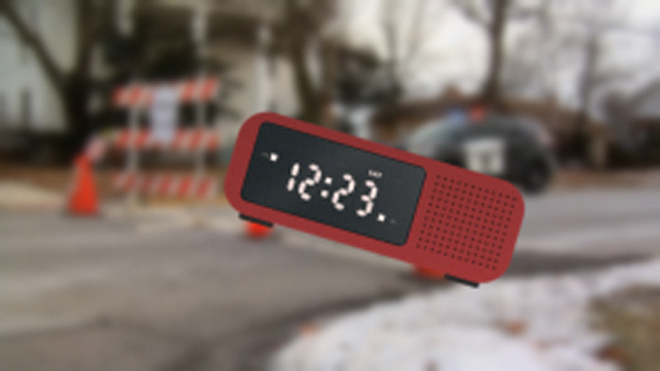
12 h 23 min
